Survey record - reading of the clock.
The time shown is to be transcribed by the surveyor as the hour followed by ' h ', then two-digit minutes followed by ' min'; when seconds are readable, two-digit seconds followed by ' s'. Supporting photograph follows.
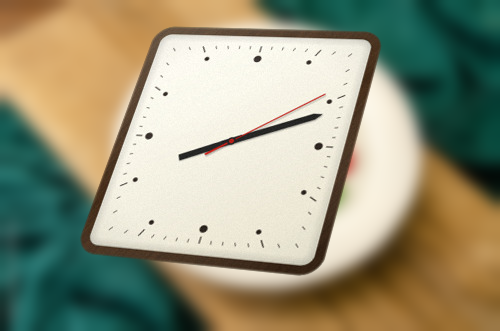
8 h 11 min 09 s
